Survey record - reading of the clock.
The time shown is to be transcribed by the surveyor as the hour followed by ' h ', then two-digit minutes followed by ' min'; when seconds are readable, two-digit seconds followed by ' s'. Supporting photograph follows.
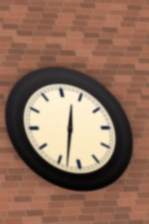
12 h 33 min
